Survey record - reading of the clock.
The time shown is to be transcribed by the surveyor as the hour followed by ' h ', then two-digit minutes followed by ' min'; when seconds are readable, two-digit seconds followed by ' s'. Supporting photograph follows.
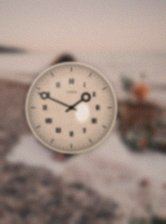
1 h 49 min
